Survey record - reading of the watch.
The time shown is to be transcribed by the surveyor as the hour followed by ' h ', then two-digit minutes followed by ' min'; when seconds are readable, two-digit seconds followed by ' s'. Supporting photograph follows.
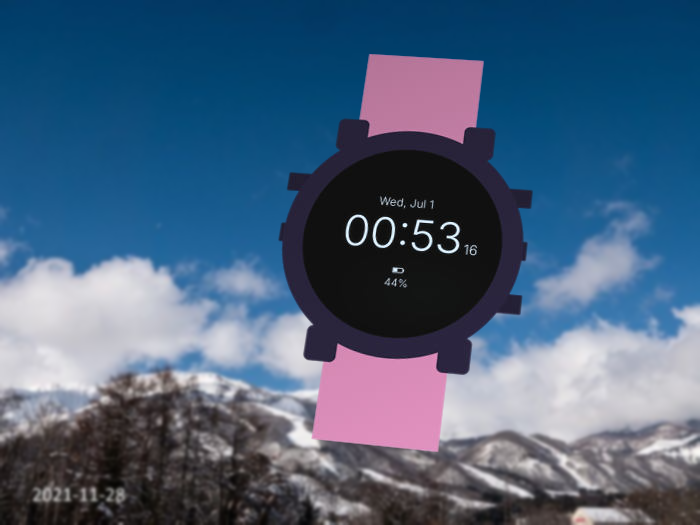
0 h 53 min 16 s
